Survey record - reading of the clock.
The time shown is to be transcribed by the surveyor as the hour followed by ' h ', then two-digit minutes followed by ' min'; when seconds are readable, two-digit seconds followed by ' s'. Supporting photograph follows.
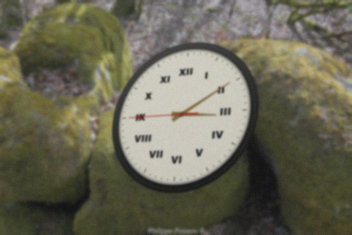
3 h 09 min 45 s
